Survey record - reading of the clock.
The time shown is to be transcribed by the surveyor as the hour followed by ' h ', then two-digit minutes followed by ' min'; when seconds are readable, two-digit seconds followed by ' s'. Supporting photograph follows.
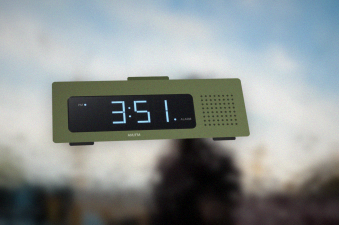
3 h 51 min
